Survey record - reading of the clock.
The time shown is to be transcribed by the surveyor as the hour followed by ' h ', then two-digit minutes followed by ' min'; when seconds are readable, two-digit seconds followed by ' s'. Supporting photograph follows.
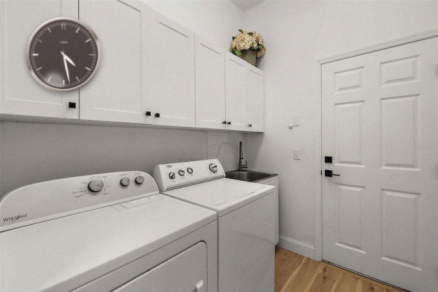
4 h 28 min
